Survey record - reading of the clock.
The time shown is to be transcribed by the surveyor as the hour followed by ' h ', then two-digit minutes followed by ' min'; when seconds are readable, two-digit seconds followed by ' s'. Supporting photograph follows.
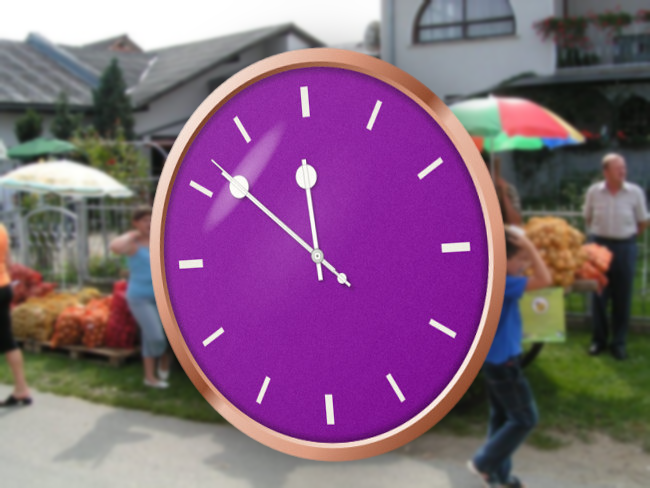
11 h 51 min 52 s
